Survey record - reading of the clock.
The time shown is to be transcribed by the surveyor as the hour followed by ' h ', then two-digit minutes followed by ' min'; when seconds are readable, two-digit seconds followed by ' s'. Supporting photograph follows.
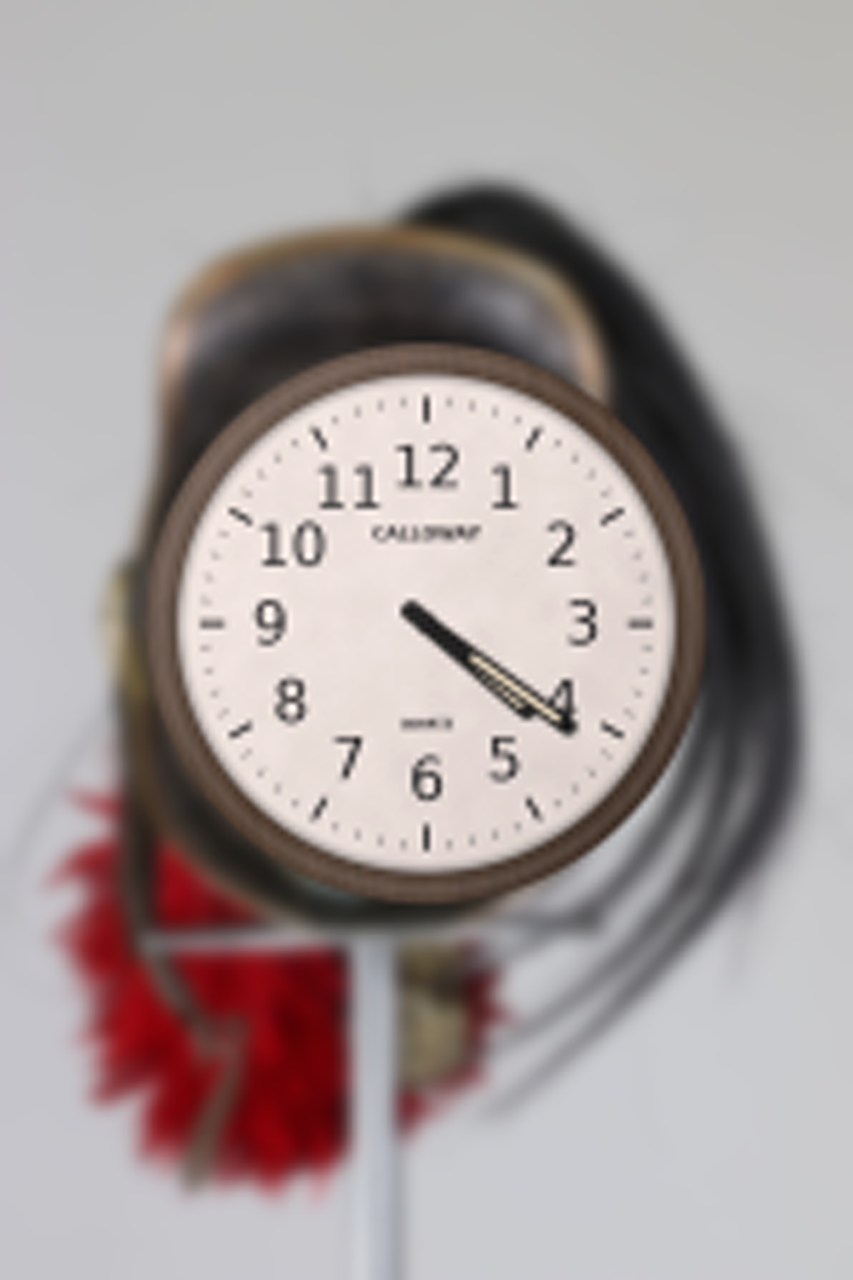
4 h 21 min
